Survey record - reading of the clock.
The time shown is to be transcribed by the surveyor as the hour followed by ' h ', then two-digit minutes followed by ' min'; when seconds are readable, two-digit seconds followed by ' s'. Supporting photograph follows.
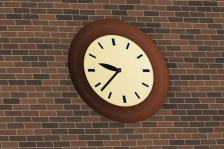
9 h 38 min
